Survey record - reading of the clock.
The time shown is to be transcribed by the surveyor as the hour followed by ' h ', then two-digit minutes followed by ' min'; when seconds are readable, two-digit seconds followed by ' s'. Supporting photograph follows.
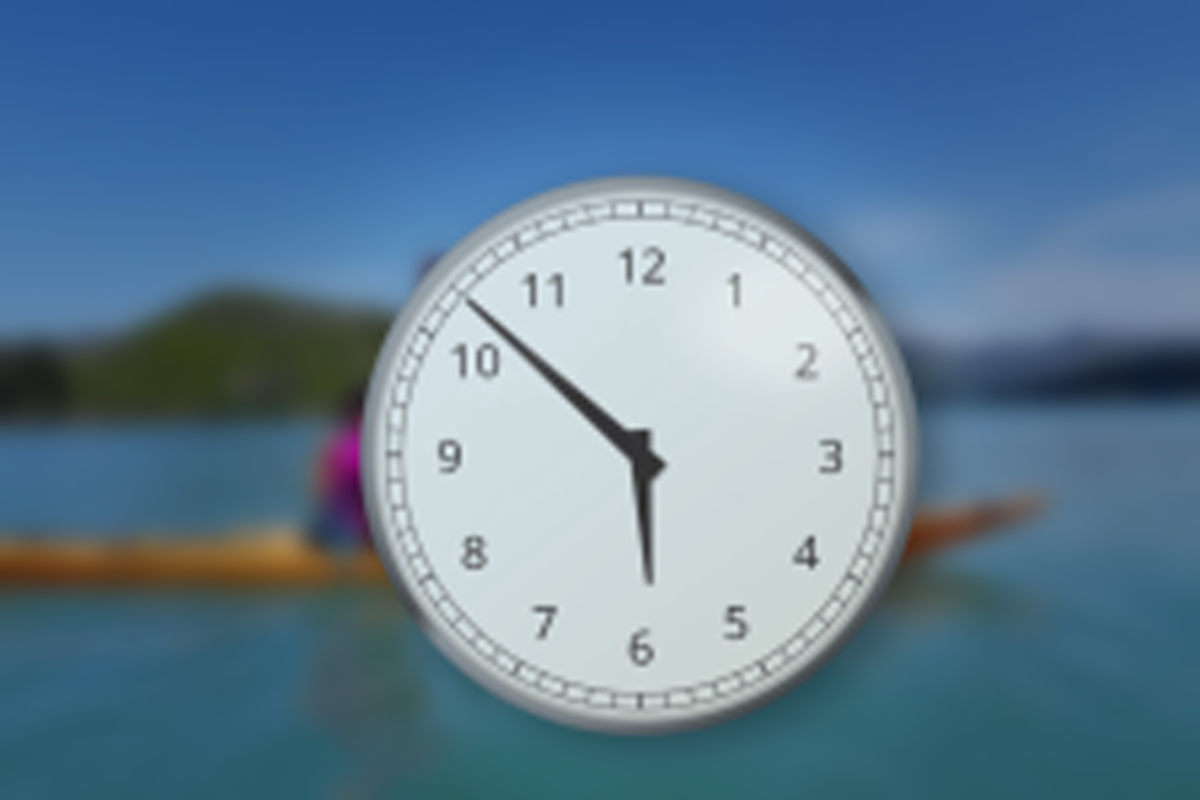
5 h 52 min
